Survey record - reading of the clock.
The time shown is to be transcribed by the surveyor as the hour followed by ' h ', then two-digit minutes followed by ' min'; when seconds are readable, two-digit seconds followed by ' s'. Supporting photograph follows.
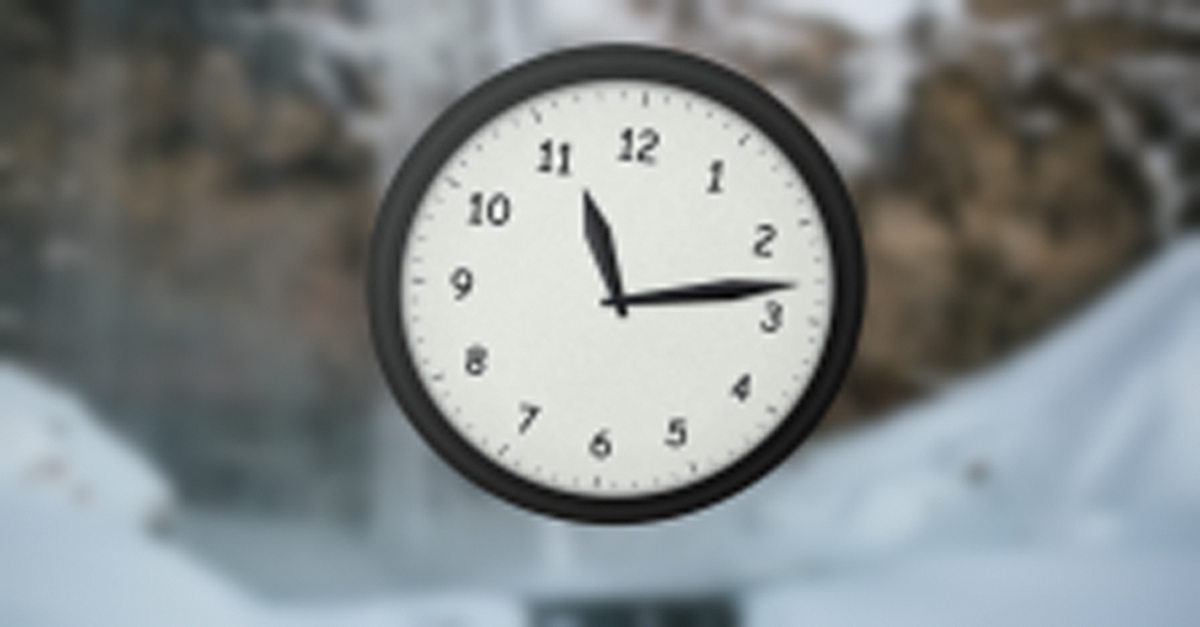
11 h 13 min
